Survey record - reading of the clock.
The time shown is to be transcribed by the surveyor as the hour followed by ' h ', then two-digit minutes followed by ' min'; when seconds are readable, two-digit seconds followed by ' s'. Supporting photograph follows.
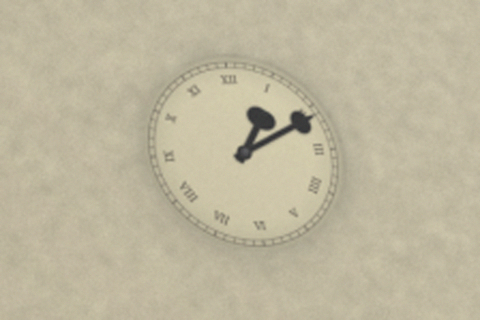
1 h 11 min
